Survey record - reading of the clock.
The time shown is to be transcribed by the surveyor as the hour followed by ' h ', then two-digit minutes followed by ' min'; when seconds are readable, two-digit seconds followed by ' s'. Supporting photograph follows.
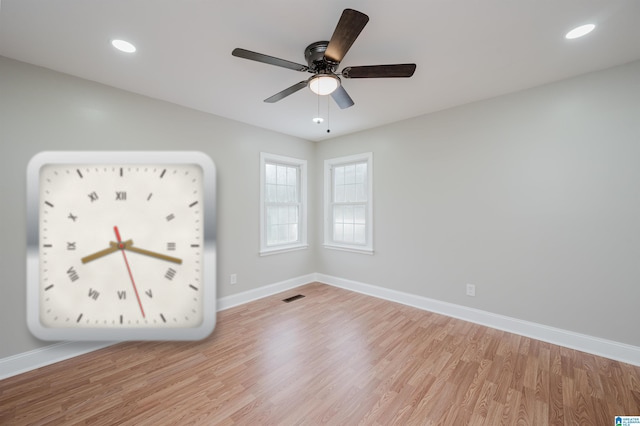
8 h 17 min 27 s
